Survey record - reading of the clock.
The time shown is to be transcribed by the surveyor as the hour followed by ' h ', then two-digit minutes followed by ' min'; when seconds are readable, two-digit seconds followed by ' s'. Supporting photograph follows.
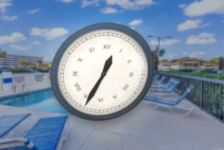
12 h 34 min
